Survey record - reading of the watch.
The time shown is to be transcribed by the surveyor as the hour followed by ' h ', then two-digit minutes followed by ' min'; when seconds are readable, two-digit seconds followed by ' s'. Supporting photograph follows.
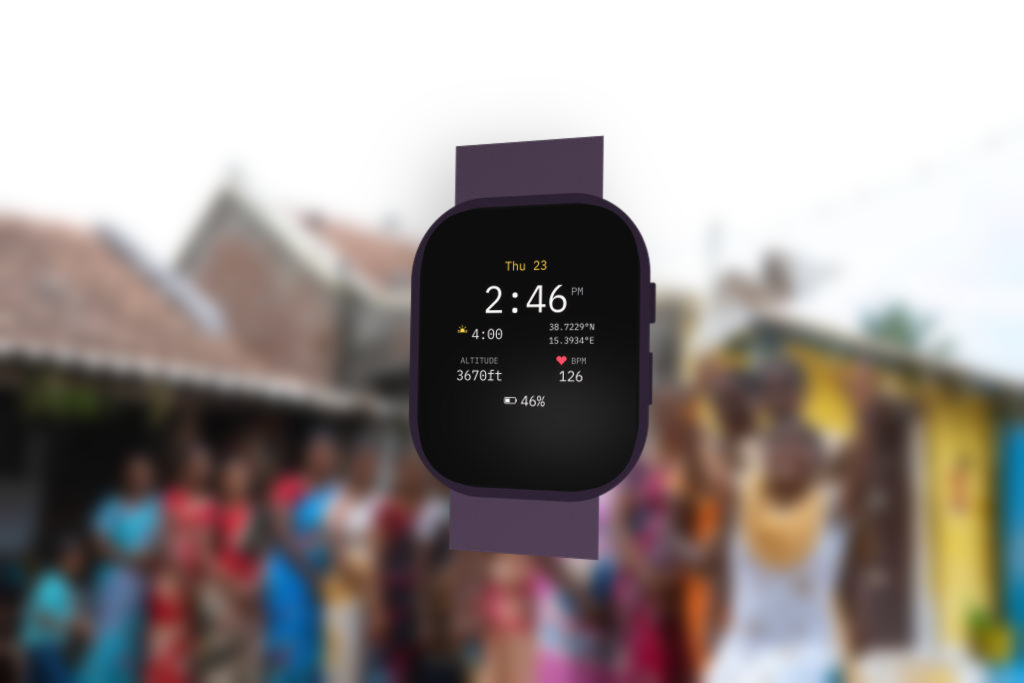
2 h 46 min
